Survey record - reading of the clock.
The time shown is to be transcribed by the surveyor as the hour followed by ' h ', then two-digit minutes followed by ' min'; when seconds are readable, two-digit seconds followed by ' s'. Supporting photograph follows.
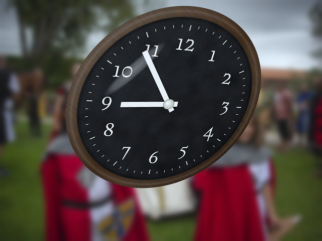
8 h 54 min
